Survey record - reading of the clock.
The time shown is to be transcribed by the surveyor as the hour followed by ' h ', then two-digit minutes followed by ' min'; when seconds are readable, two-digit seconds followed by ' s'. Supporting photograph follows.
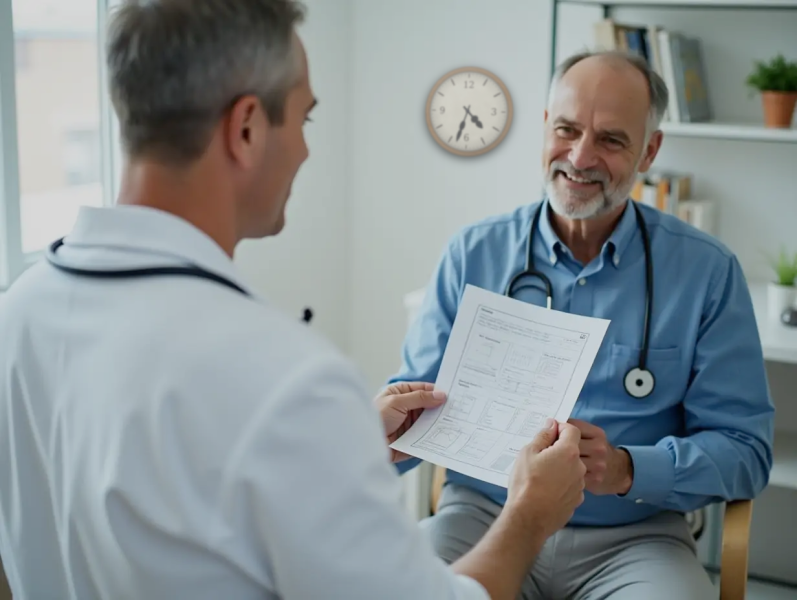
4 h 33 min
